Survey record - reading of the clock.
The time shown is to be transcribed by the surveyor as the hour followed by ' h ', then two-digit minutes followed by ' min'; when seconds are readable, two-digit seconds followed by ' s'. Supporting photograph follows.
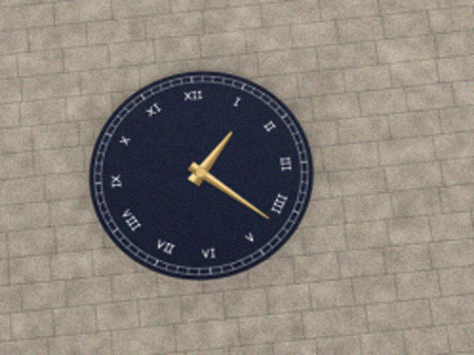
1 h 22 min
